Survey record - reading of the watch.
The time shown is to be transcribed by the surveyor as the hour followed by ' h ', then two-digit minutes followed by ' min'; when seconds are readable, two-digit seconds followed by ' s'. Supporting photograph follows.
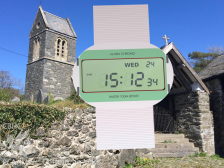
15 h 12 min 34 s
